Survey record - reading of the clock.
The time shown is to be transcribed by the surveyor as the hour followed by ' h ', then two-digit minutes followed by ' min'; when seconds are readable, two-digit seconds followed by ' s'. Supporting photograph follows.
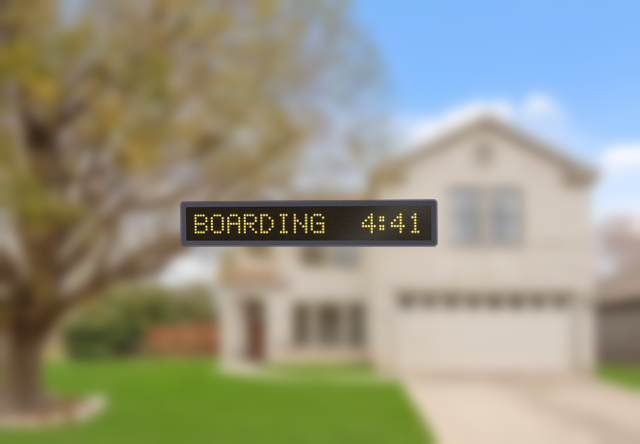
4 h 41 min
